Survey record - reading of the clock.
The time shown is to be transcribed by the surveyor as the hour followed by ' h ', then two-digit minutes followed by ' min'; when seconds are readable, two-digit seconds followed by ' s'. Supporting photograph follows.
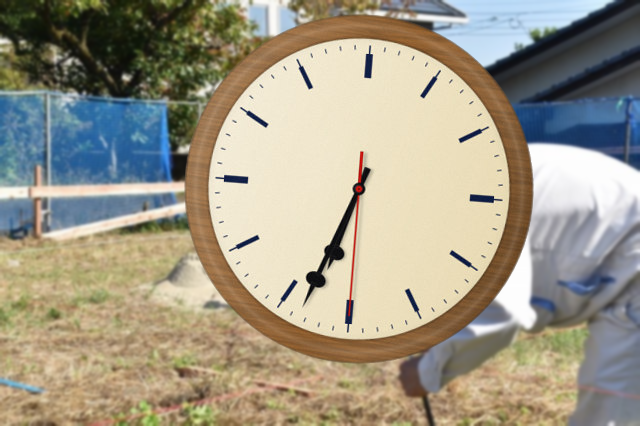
6 h 33 min 30 s
